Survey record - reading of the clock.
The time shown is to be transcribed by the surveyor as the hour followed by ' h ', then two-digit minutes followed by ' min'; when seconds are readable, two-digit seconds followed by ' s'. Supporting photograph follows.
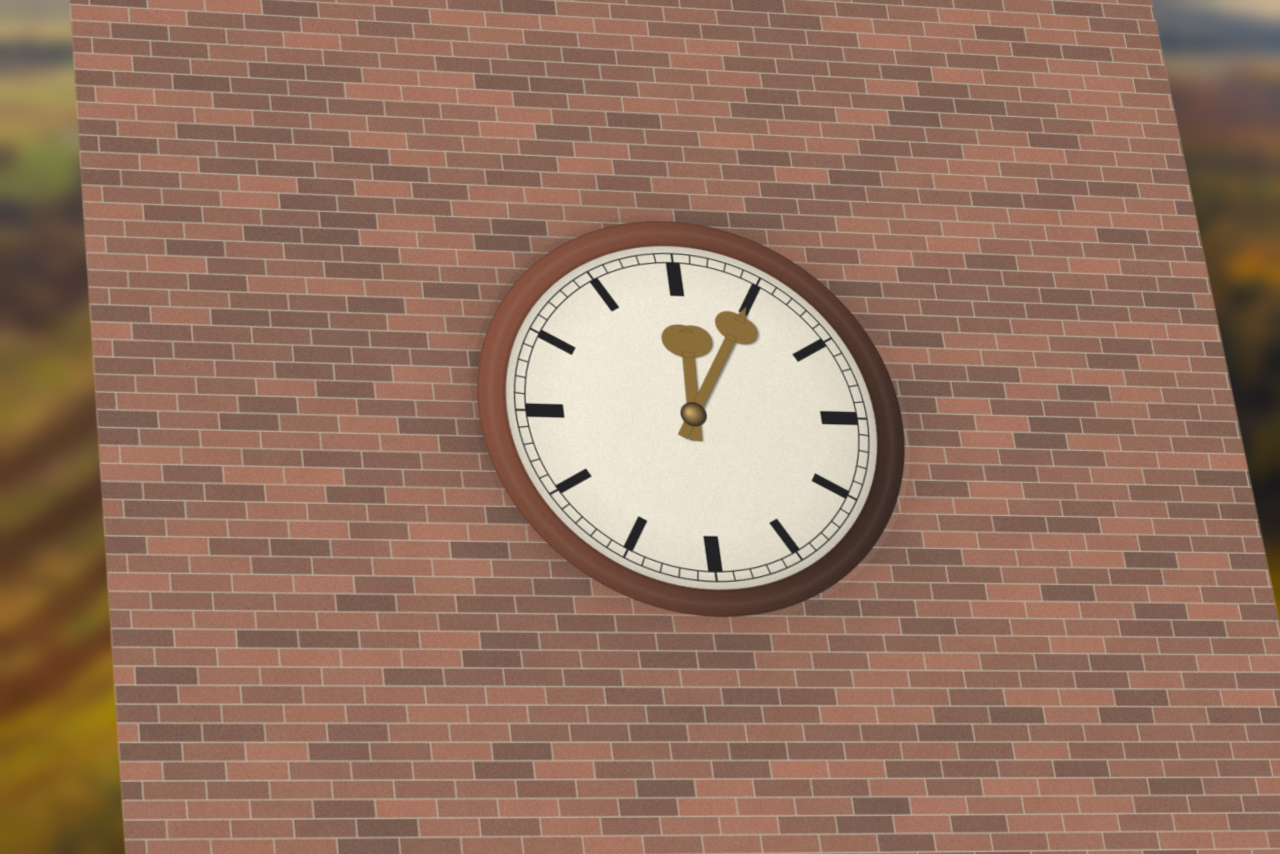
12 h 05 min
